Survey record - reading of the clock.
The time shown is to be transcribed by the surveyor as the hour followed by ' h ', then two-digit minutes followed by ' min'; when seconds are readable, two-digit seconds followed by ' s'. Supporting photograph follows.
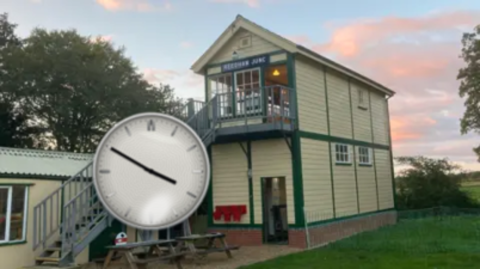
3 h 50 min
